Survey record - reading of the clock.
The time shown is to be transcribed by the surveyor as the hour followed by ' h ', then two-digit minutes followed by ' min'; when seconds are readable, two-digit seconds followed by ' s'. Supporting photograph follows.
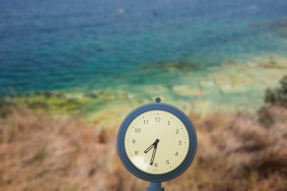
7 h 32 min
